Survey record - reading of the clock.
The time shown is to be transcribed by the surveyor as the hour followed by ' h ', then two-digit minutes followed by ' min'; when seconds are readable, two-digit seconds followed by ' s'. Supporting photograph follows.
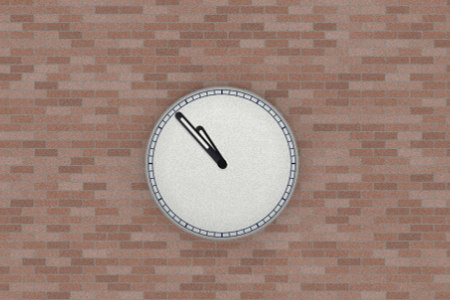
10 h 53 min
